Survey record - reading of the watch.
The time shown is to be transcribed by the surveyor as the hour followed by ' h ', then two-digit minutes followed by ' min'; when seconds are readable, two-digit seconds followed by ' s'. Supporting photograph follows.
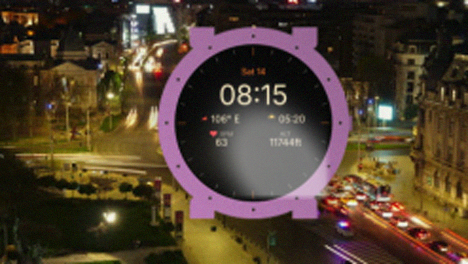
8 h 15 min
